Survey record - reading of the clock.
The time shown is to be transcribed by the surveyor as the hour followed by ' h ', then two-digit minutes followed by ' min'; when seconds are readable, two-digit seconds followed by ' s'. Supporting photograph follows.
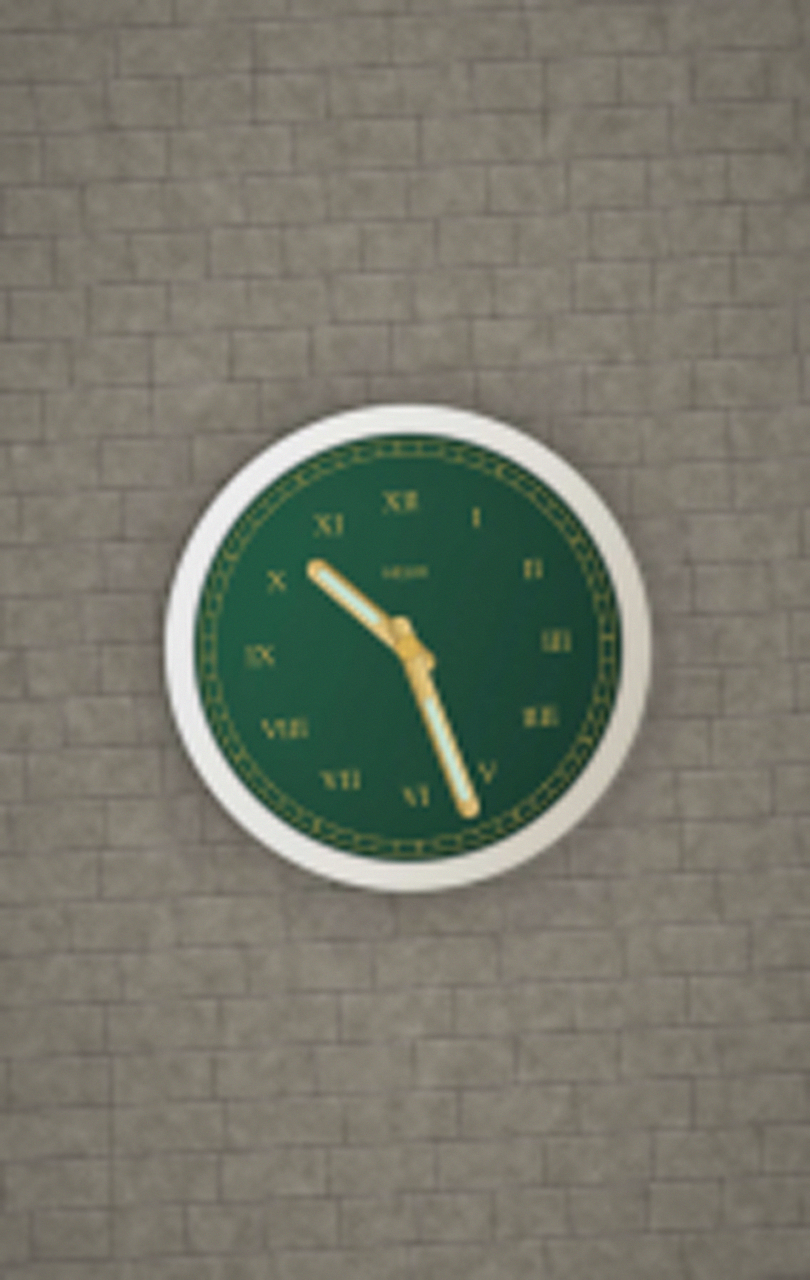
10 h 27 min
